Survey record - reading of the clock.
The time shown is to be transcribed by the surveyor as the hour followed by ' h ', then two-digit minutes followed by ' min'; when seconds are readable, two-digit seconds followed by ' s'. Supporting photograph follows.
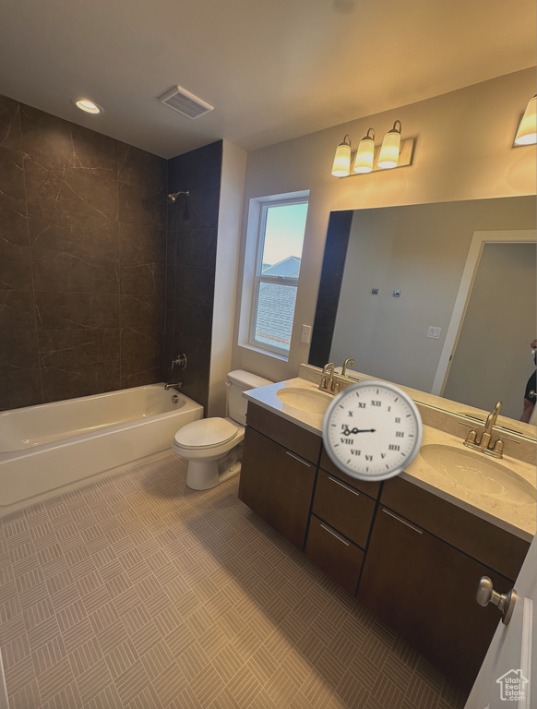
8 h 43 min
